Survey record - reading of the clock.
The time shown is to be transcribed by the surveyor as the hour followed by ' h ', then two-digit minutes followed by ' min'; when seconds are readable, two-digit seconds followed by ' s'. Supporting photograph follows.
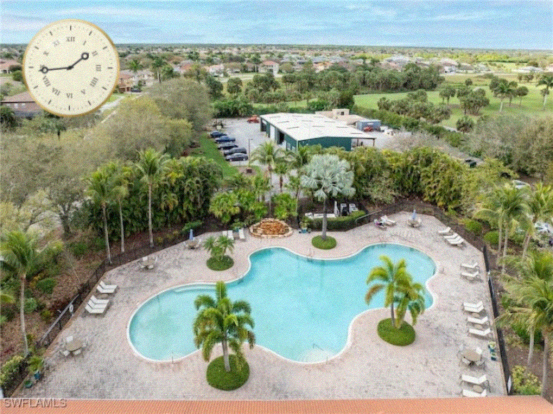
1 h 44 min
